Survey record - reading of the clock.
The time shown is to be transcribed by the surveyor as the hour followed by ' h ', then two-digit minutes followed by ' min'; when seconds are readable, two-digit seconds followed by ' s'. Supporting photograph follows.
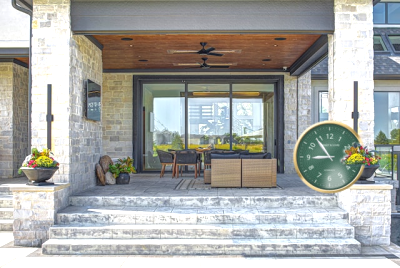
8 h 54 min
